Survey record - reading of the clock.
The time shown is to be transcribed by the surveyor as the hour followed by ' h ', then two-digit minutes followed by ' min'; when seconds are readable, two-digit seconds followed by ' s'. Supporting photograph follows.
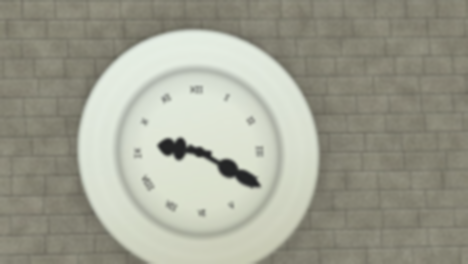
9 h 20 min
